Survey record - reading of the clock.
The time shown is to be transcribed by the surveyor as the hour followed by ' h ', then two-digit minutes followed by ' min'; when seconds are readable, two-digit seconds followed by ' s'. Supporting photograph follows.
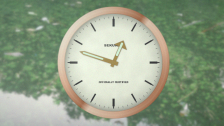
12 h 48 min
